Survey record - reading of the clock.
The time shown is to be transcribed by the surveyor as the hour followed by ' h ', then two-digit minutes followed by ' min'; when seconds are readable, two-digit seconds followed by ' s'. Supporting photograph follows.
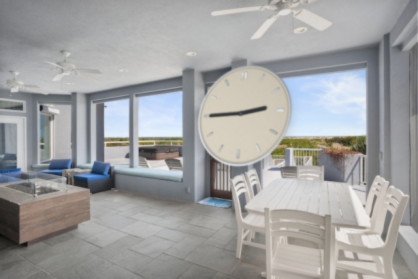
2 h 45 min
